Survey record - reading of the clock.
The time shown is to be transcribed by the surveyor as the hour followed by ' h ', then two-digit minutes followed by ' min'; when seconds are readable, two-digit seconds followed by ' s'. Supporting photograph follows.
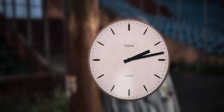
2 h 13 min
